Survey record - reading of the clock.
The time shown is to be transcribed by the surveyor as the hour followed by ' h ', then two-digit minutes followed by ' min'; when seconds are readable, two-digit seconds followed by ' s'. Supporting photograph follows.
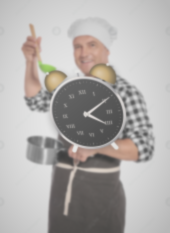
4 h 10 min
